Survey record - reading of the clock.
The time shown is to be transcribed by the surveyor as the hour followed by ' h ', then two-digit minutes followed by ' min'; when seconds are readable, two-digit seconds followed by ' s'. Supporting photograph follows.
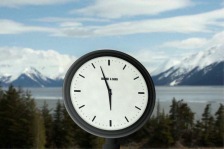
5 h 57 min
